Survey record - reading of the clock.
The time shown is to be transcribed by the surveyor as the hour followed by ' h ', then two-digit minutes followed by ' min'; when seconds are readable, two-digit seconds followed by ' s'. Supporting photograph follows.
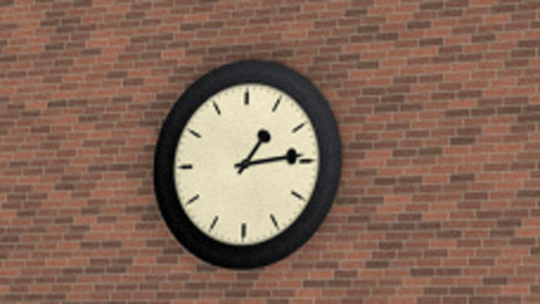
1 h 14 min
